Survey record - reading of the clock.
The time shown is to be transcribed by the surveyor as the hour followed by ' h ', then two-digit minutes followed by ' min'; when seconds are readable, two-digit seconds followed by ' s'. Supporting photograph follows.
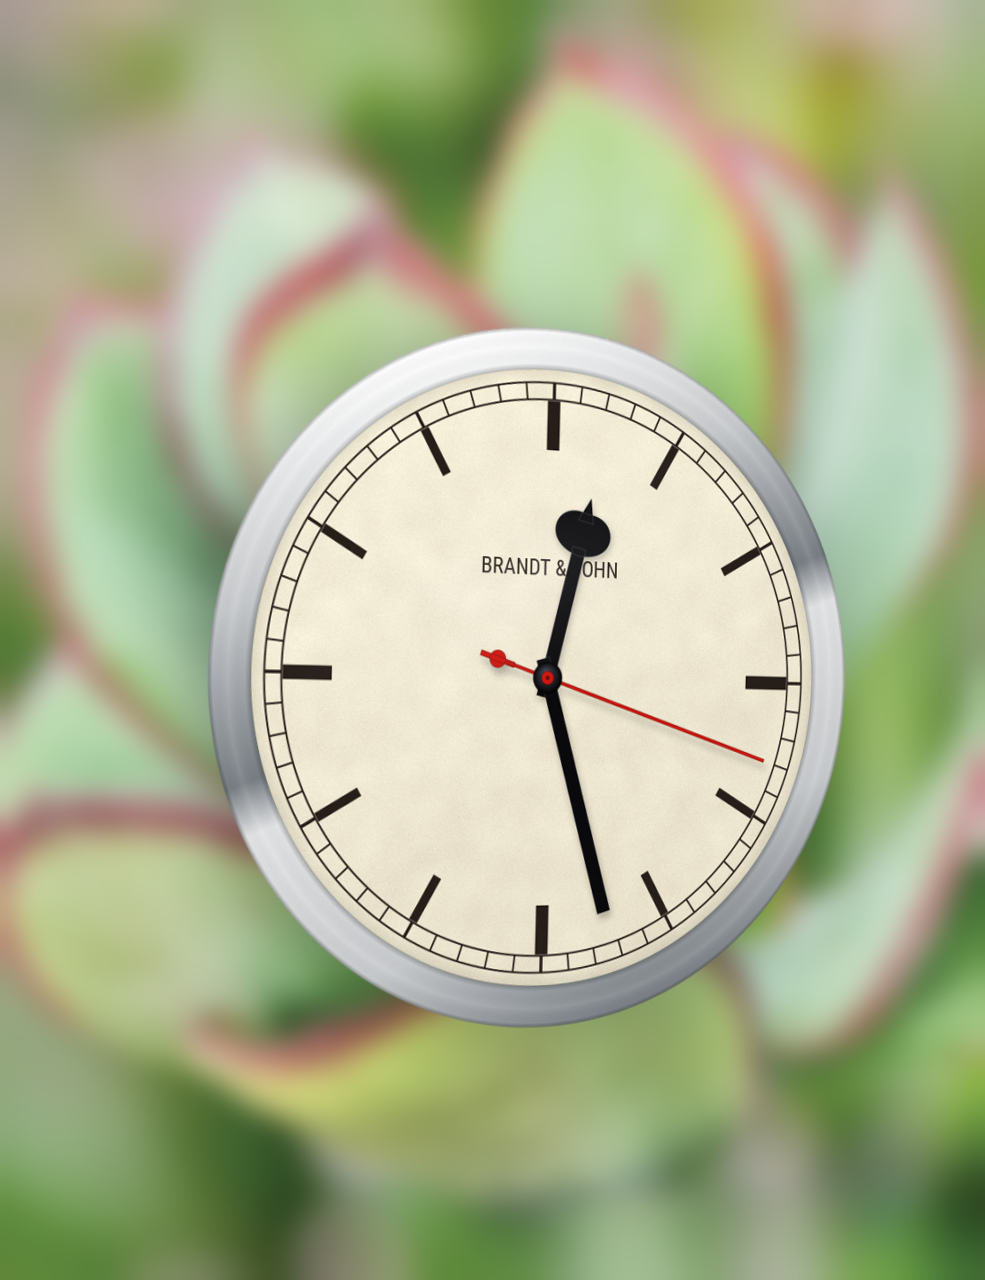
12 h 27 min 18 s
